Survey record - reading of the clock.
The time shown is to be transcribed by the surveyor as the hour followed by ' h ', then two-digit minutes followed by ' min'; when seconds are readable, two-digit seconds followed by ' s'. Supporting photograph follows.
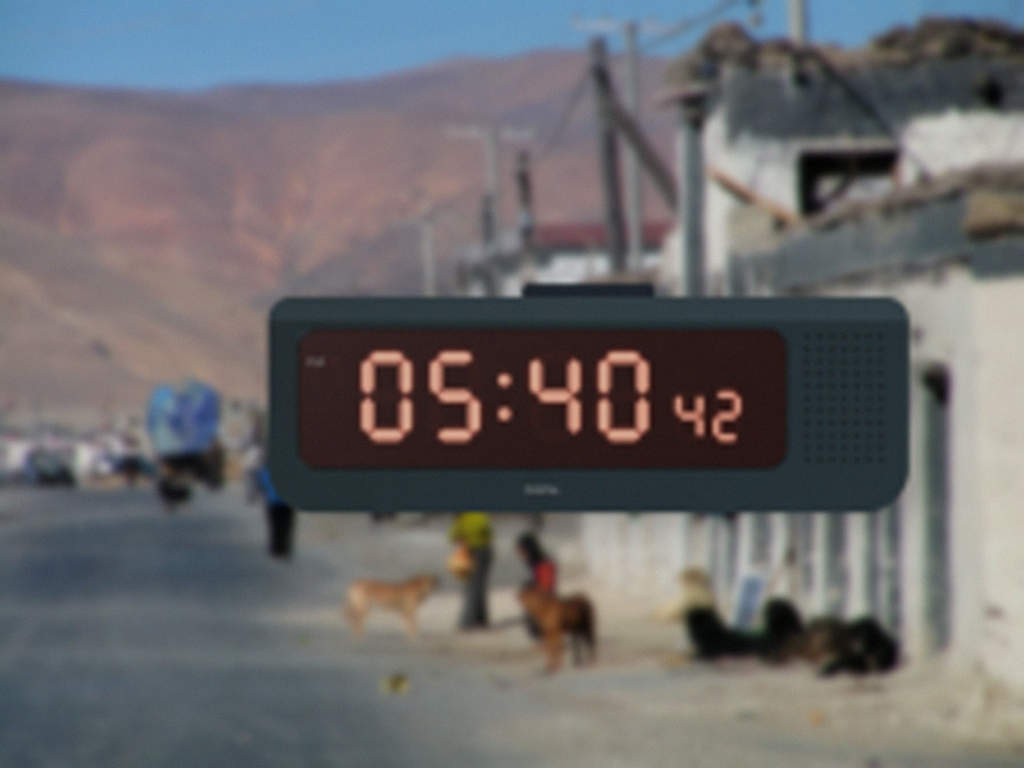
5 h 40 min 42 s
